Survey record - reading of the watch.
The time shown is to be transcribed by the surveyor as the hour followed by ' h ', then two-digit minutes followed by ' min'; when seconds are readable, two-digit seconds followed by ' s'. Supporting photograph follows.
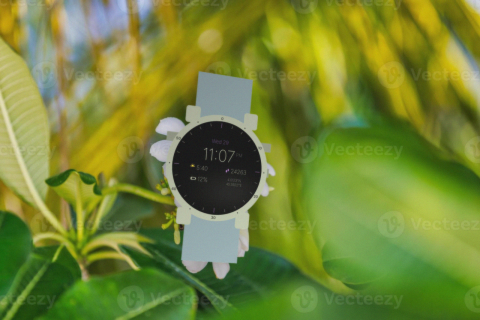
11 h 07 min
